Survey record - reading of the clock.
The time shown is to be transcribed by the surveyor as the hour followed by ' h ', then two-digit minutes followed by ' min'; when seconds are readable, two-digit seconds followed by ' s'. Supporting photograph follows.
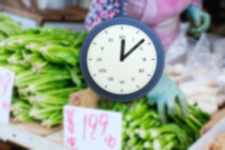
12 h 08 min
